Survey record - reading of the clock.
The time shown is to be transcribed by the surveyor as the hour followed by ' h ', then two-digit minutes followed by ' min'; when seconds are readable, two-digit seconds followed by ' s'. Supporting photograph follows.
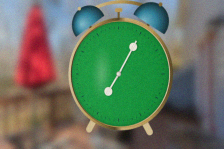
7 h 05 min
